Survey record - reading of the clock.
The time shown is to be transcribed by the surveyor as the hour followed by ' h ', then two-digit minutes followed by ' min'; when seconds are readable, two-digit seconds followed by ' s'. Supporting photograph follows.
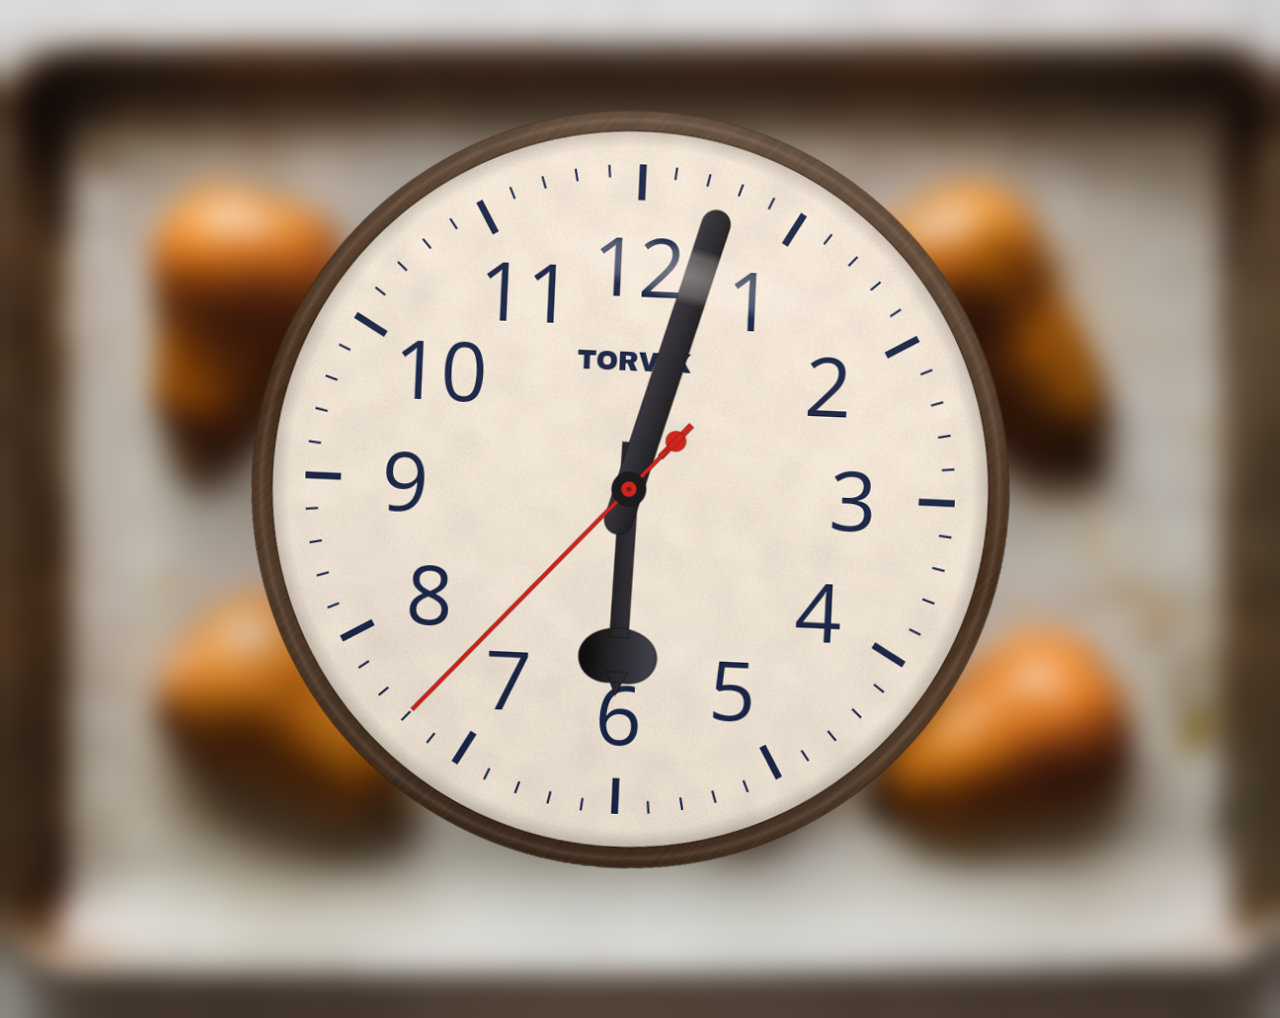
6 h 02 min 37 s
